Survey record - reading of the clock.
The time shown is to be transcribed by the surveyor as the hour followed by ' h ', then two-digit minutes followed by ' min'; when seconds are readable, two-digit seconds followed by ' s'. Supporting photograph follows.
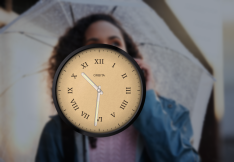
10 h 31 min
